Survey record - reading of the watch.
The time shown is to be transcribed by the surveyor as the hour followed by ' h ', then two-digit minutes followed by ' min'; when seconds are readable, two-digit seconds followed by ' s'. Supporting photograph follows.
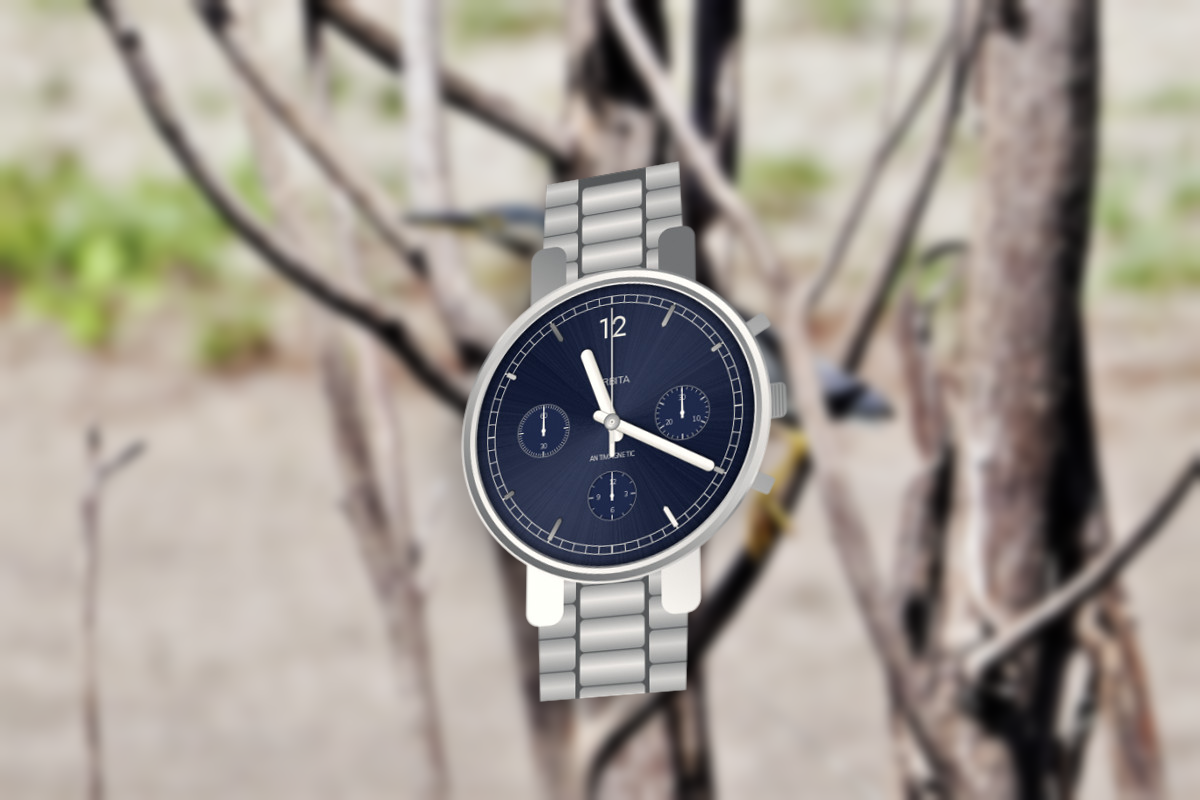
11 h 20 min
